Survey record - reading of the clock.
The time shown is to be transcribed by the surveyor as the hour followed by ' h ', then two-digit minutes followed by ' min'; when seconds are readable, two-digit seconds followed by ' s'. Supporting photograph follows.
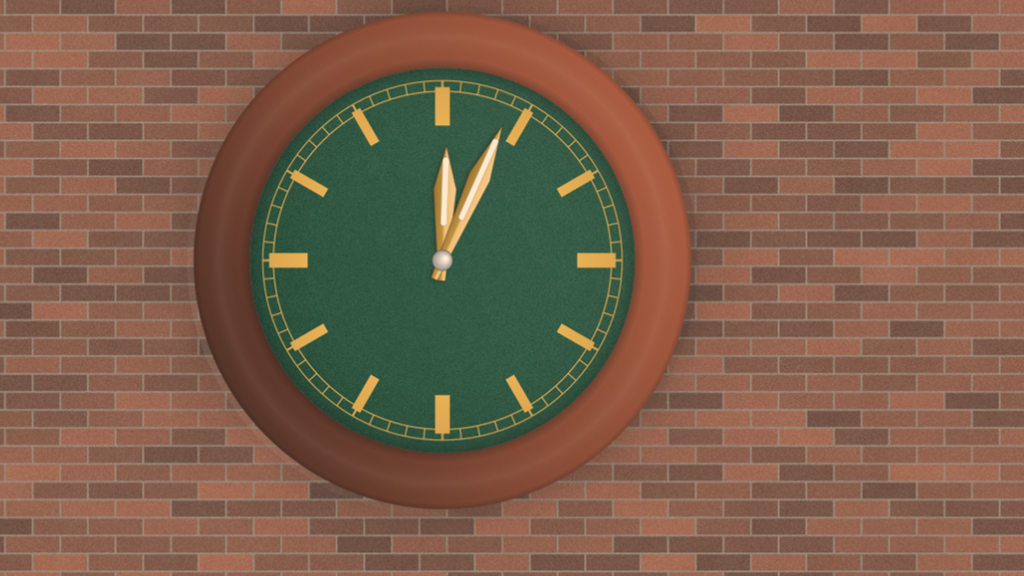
12 h 04 min
